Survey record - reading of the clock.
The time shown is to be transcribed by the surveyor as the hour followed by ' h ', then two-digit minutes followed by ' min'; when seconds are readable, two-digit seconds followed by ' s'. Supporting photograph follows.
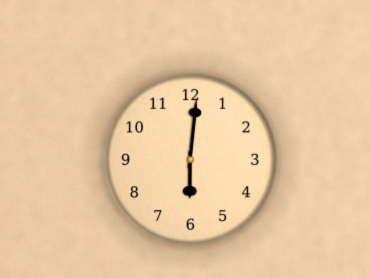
6 h 01 min
